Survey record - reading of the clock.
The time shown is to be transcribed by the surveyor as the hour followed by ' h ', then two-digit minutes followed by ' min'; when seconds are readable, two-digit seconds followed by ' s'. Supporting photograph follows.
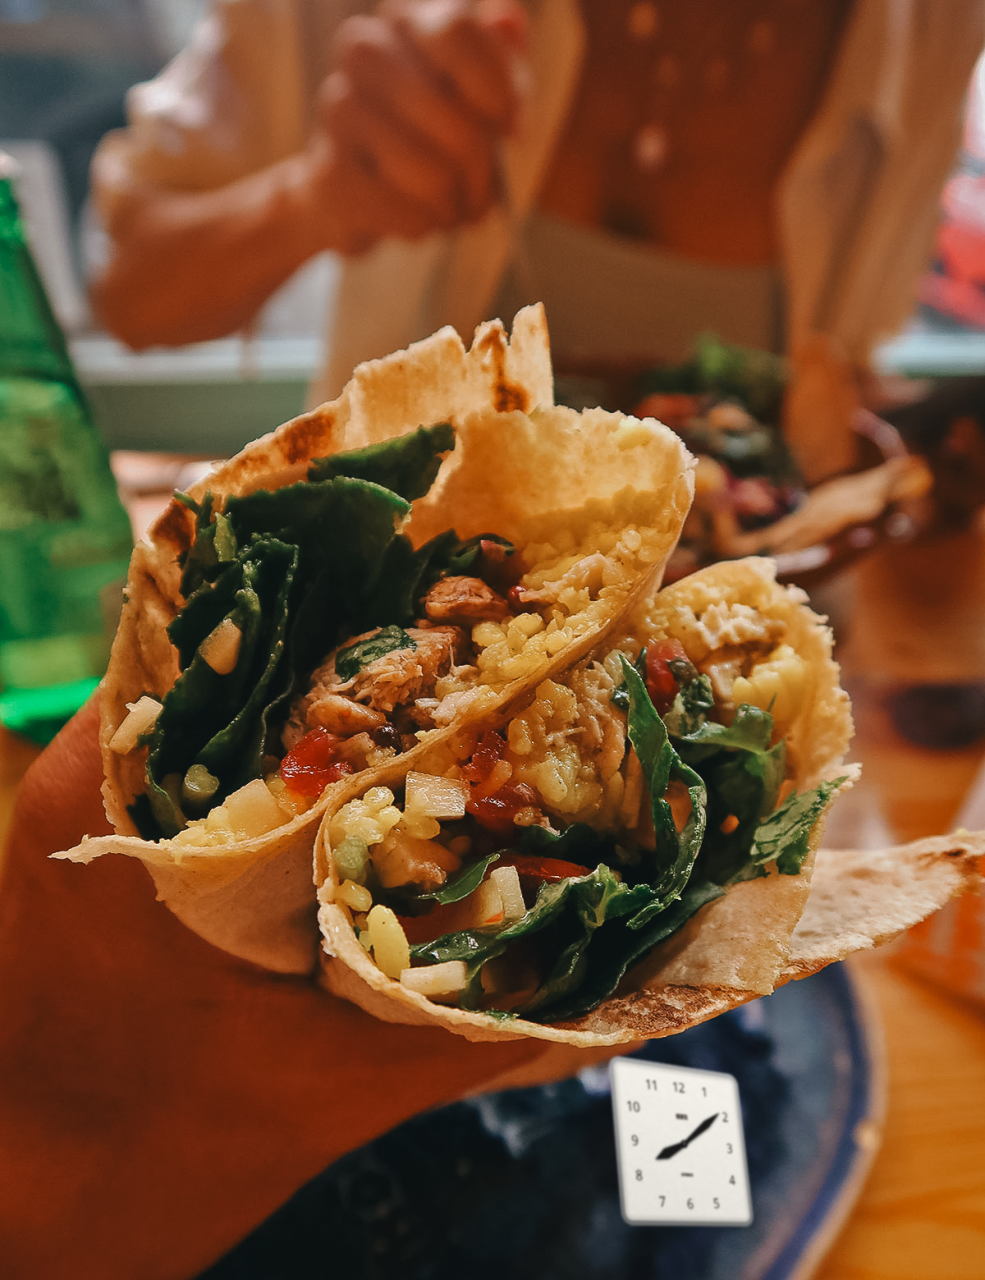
8 h 09 min
